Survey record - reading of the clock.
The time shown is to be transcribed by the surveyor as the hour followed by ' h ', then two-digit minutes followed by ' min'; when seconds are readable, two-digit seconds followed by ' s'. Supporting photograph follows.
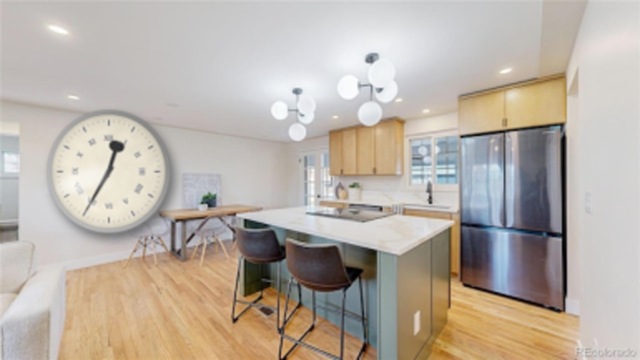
12 h 35 min
